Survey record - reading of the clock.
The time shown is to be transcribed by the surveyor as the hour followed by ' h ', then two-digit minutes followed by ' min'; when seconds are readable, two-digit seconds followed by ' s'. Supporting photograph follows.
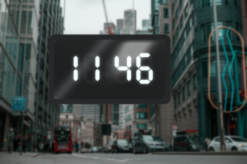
11 h 46 min
